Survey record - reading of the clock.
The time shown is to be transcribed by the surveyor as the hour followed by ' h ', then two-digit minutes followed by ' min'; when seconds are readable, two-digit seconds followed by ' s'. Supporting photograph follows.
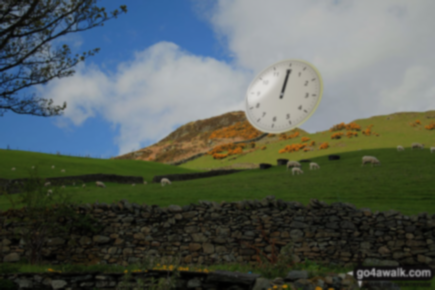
12 h 00 min
